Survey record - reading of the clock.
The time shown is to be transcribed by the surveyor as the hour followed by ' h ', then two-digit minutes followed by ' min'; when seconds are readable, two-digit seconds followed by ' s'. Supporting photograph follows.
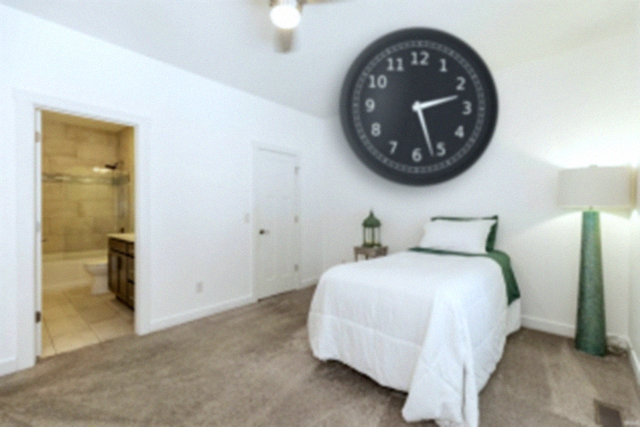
2 h 27 min
